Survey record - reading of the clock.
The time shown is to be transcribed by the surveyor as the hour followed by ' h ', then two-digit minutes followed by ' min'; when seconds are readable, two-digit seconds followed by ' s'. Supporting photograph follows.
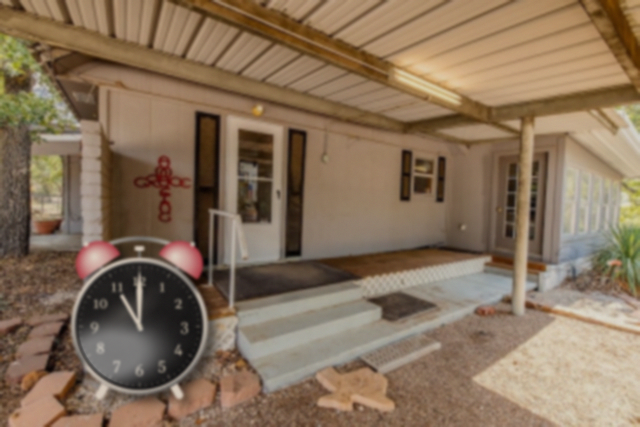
11 h 00 min
